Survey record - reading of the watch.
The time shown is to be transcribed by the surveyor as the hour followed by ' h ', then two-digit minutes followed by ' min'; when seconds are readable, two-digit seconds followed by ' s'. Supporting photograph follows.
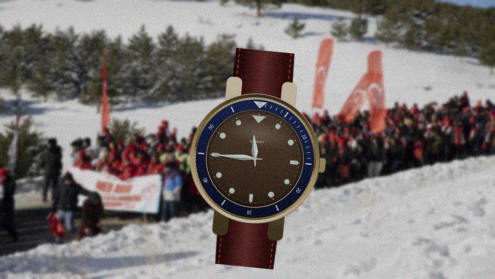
11 h 45 min
